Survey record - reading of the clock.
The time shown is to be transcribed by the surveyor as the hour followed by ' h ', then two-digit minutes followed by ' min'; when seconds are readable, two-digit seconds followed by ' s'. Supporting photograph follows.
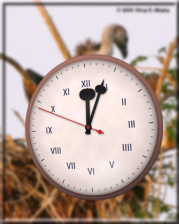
12 h 03 min 49 s
